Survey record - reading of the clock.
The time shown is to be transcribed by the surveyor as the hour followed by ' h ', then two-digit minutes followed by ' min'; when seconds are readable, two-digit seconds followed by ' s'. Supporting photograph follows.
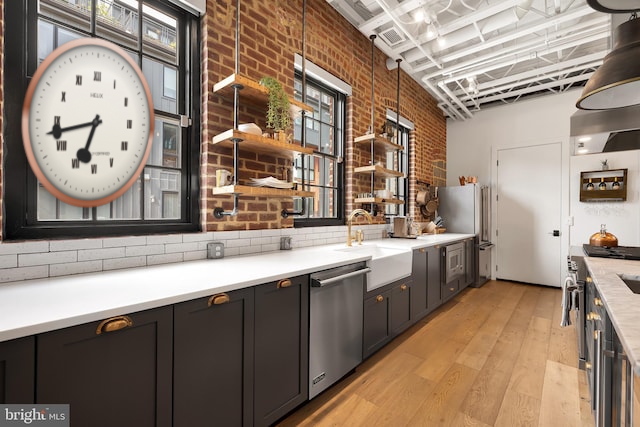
6 h 43 min
